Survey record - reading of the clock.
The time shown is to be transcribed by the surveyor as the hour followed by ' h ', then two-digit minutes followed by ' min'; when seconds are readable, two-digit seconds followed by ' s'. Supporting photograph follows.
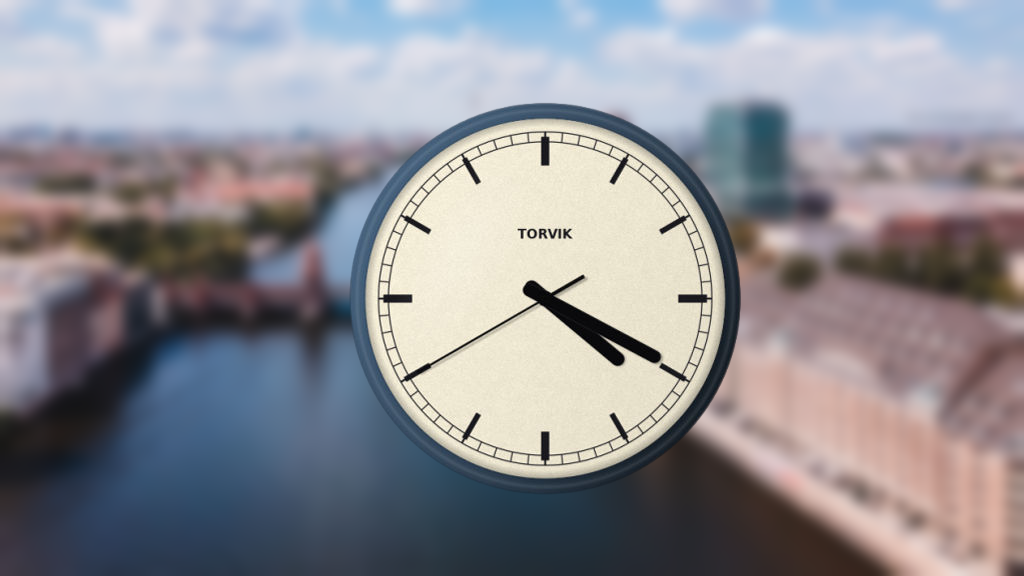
4 h 19 min 40 s
